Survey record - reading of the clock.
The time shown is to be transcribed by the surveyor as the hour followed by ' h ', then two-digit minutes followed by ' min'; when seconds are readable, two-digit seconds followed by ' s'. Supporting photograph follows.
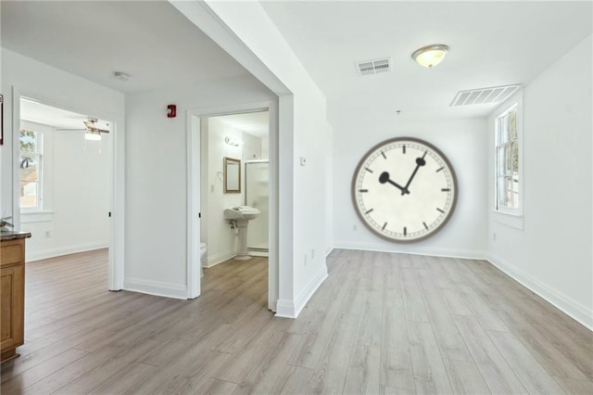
10 h 05 min
